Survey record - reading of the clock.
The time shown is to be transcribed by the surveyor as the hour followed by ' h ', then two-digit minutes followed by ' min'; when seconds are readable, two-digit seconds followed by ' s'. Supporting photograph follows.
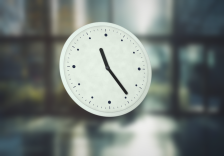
11 h 24 min
